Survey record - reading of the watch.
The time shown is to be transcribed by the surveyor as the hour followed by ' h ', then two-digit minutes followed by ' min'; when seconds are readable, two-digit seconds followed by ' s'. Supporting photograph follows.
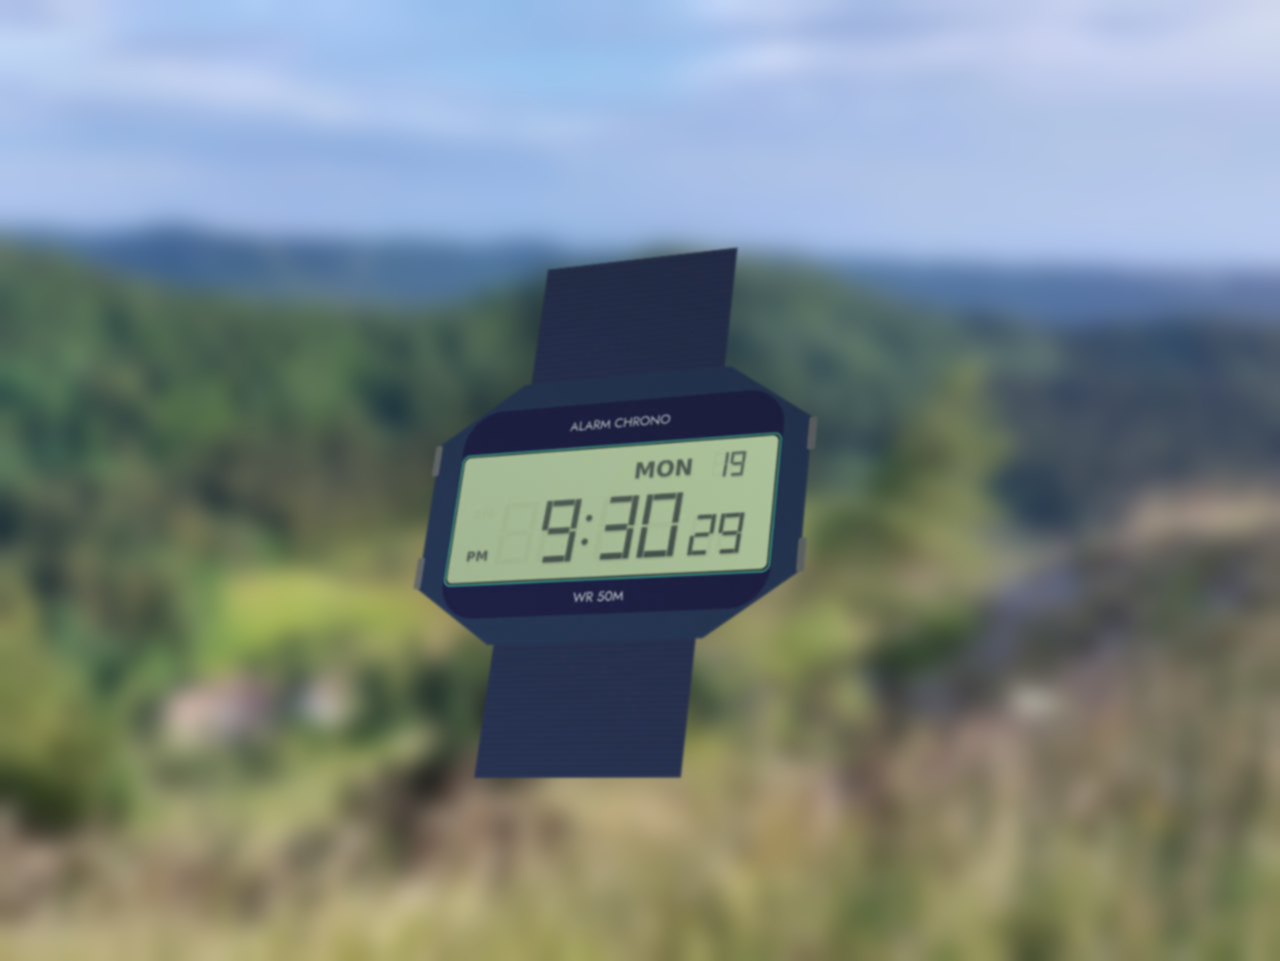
9 h 30 min 29 s
